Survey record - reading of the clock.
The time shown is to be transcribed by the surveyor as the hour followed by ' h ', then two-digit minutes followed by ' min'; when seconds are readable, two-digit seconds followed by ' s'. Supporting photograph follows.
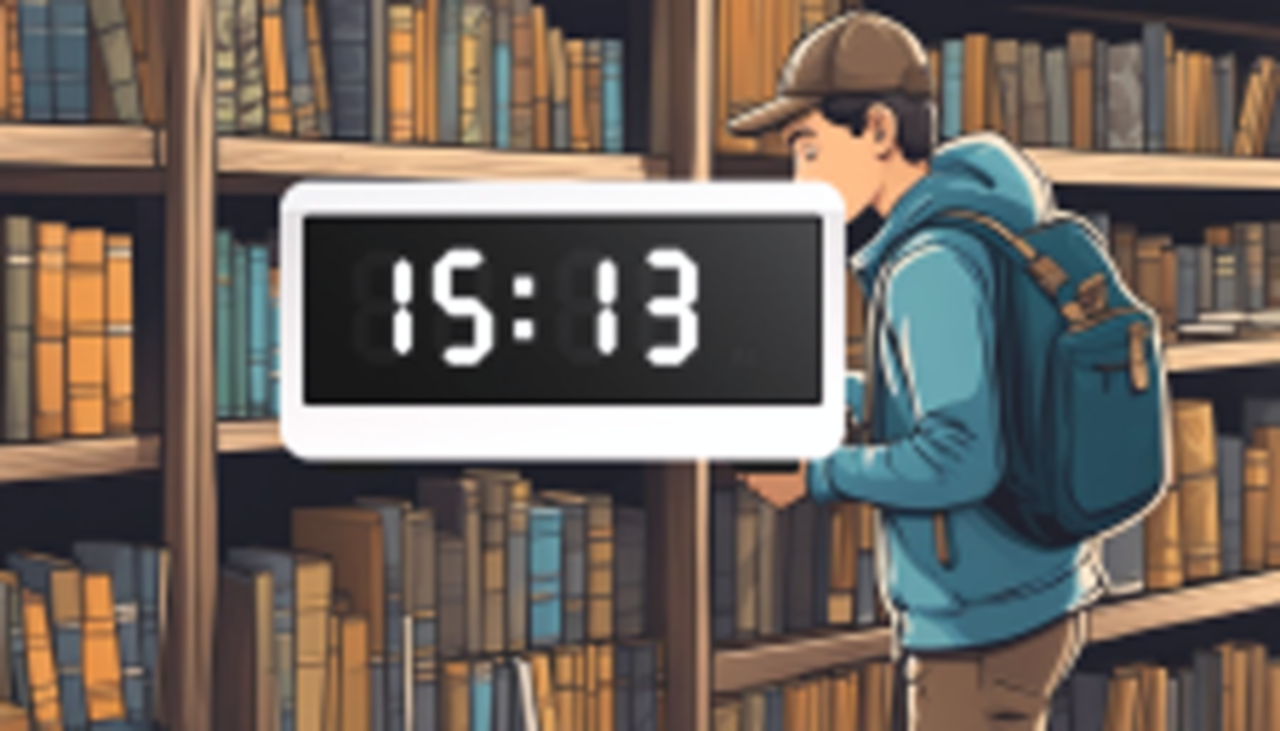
15 h 13 min
